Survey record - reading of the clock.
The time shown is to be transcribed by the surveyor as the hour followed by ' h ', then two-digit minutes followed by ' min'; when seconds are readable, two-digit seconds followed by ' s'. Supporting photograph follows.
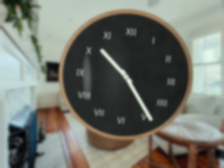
10 h 24 min
